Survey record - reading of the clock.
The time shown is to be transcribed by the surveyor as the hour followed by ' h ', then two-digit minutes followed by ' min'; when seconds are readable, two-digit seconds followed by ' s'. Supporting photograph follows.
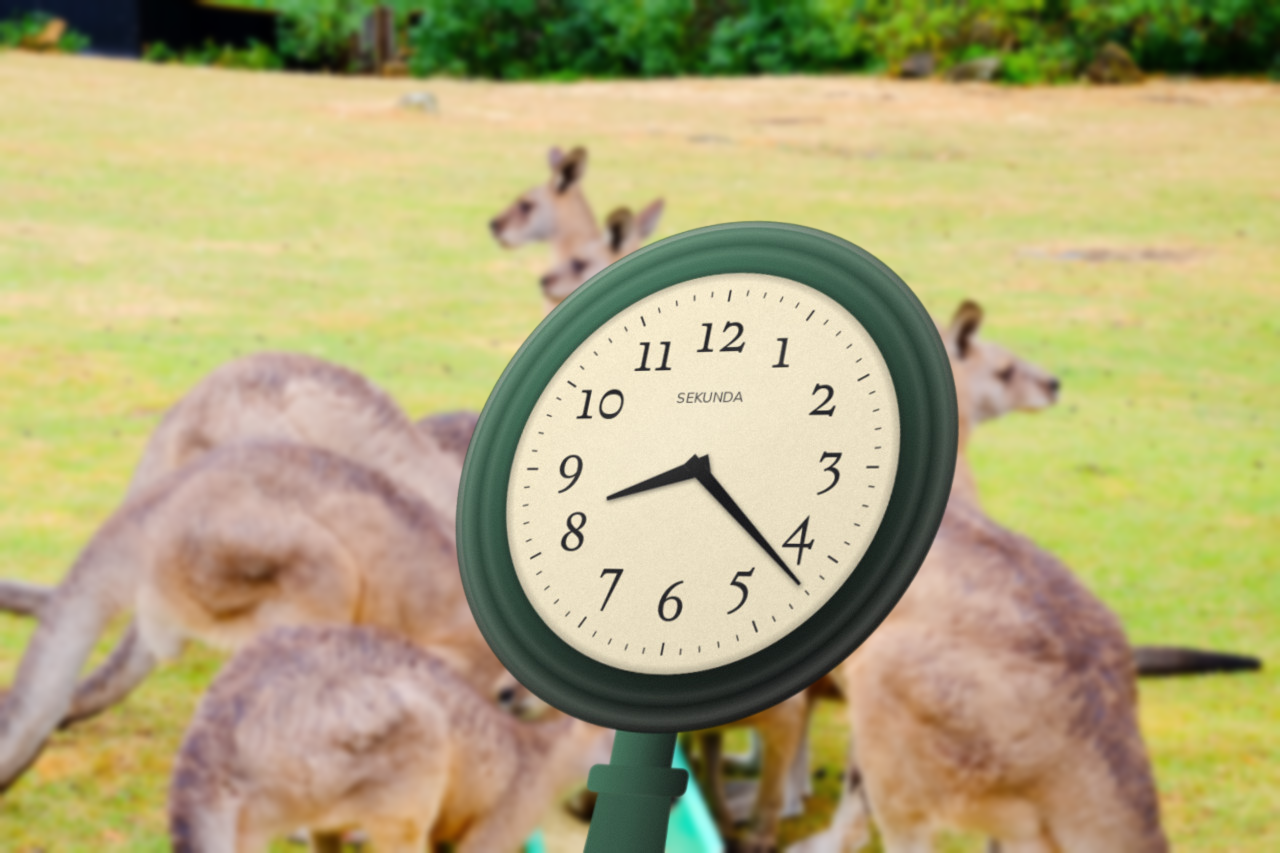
8 h 22 min
